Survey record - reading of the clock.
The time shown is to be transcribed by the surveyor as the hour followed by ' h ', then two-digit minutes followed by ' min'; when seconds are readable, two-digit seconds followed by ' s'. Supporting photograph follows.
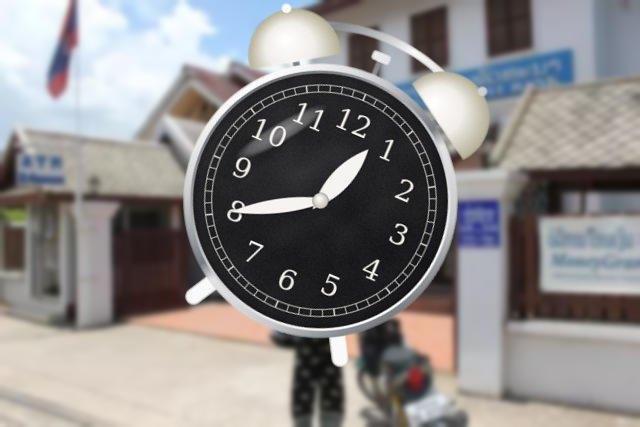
12 h 40 min
